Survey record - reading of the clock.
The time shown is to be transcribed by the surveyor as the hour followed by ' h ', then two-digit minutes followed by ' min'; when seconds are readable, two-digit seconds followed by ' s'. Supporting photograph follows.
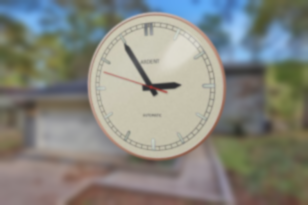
2 h 54 min 48 s
